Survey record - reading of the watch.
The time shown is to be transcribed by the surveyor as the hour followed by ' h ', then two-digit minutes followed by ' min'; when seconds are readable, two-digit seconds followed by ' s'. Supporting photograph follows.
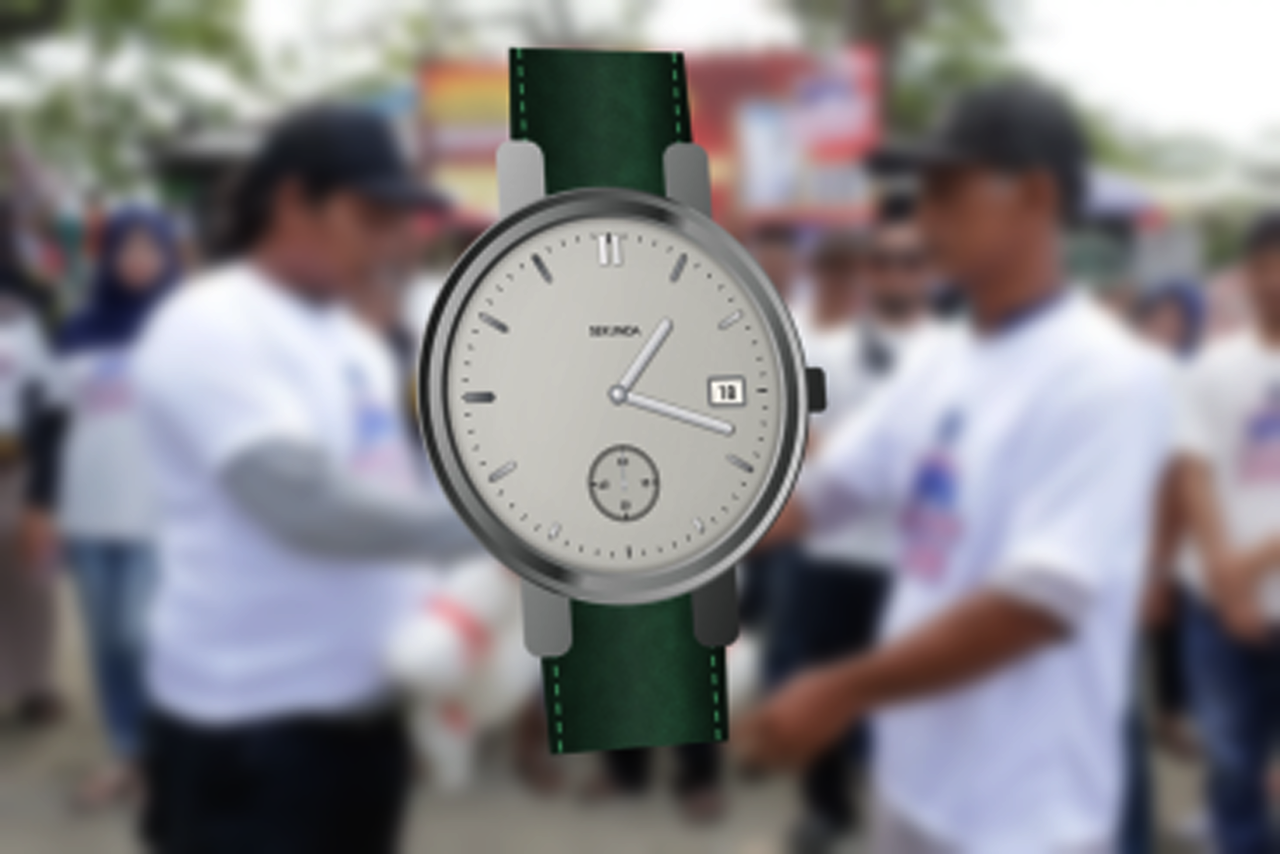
1 h 18 min
